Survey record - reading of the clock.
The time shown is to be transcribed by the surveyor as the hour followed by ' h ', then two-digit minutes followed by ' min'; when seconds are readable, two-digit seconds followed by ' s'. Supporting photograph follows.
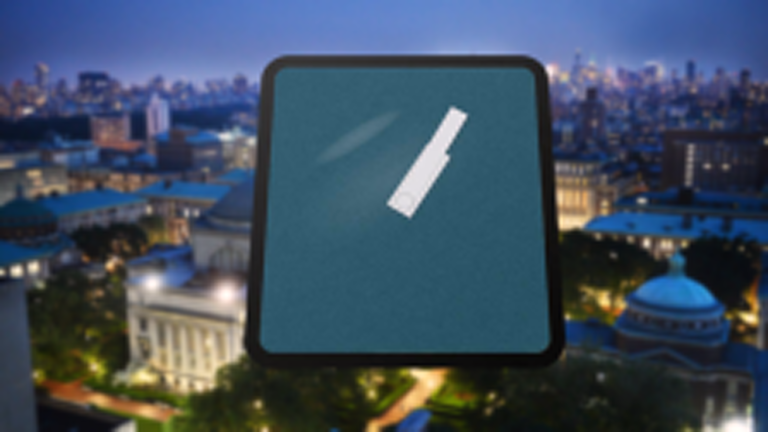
1 h 05 min
